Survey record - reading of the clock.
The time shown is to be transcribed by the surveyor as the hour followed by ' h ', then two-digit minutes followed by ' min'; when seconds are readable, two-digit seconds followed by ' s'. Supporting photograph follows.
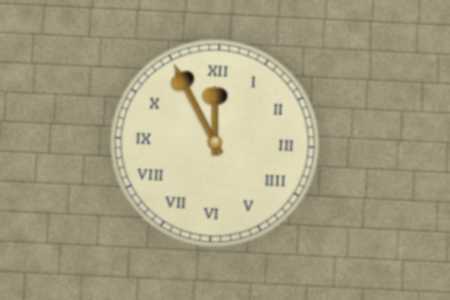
11 h 55 min
